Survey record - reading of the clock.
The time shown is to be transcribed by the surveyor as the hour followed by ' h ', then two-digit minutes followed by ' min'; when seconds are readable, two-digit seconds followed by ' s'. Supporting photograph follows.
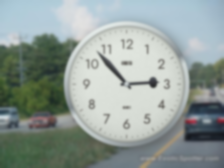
2 h 53 min
